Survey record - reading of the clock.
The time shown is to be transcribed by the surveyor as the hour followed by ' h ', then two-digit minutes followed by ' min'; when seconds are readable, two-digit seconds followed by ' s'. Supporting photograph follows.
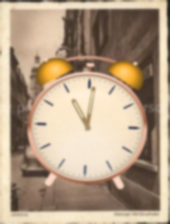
11 h 01 min
